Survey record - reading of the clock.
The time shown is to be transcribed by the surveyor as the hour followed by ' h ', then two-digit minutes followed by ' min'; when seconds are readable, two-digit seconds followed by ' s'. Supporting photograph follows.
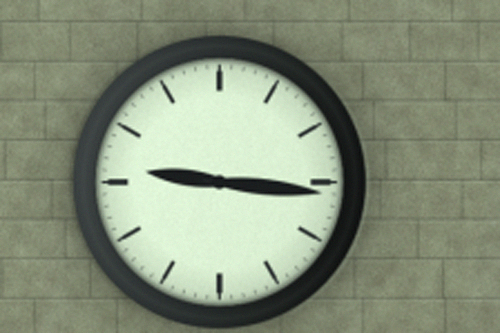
9 h 16 min
